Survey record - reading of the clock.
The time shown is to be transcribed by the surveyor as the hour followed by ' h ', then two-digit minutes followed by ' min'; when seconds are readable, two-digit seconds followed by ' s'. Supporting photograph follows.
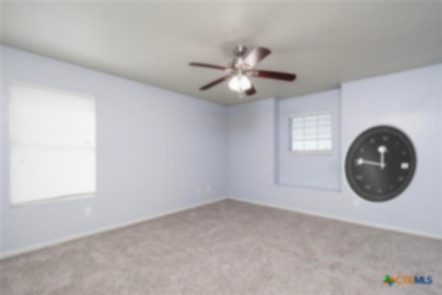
11 h 46 min
